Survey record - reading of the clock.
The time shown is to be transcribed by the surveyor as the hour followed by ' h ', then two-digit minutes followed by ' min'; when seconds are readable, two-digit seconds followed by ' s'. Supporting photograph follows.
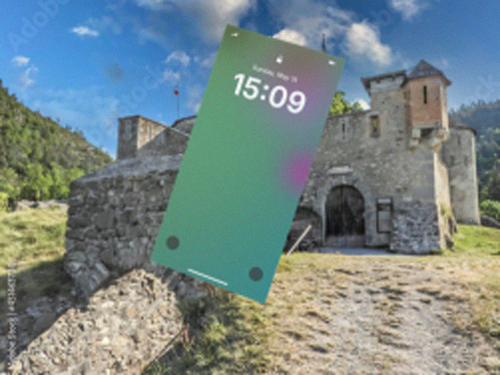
15 h 09 min
